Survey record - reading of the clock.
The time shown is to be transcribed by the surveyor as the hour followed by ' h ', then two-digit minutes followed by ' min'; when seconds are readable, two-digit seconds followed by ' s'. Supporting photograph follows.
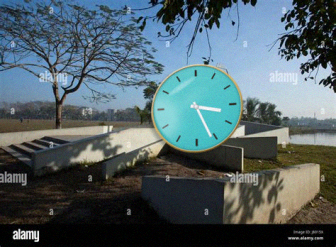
3 h 26 min
